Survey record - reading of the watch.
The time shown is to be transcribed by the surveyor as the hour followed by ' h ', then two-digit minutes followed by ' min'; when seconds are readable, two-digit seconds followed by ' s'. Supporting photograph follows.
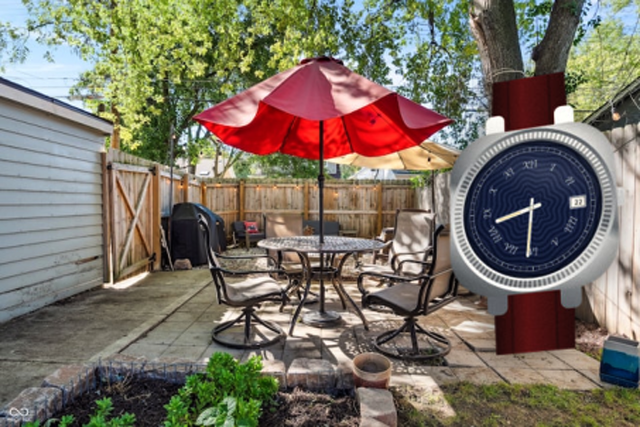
8 h 31 min
